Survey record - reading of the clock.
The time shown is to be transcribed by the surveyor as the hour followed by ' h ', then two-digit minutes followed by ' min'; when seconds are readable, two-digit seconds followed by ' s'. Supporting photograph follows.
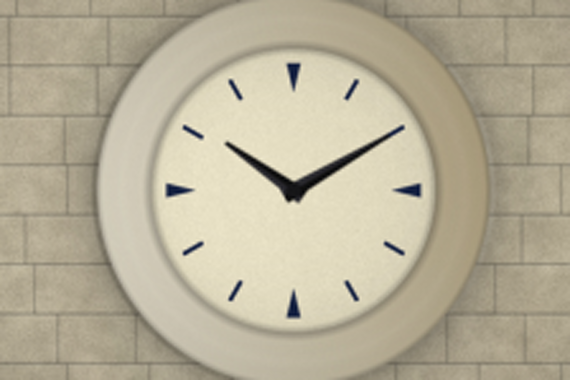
10 h 10 min
